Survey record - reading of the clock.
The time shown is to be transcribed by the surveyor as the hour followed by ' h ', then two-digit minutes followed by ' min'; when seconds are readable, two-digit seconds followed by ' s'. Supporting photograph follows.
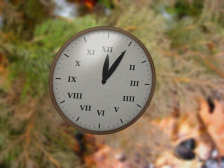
12 h 05 min
